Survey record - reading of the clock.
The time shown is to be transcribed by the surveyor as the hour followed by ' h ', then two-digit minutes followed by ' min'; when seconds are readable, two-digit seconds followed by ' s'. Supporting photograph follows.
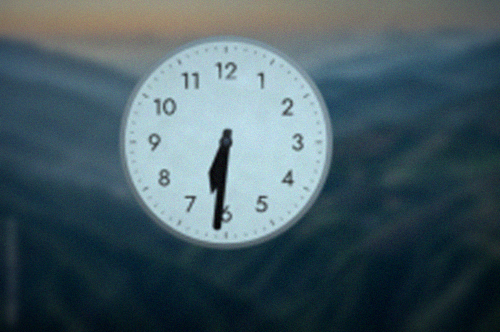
6 h 31 min
